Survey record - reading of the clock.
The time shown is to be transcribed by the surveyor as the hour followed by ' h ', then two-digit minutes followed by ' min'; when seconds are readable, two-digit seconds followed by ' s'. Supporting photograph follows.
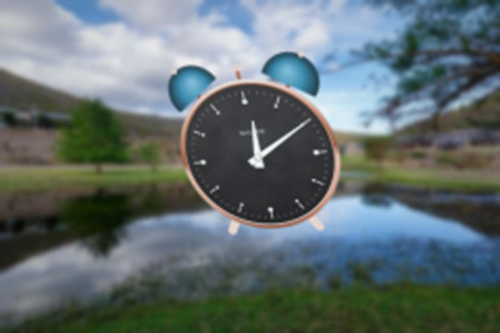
12 h 10 min
